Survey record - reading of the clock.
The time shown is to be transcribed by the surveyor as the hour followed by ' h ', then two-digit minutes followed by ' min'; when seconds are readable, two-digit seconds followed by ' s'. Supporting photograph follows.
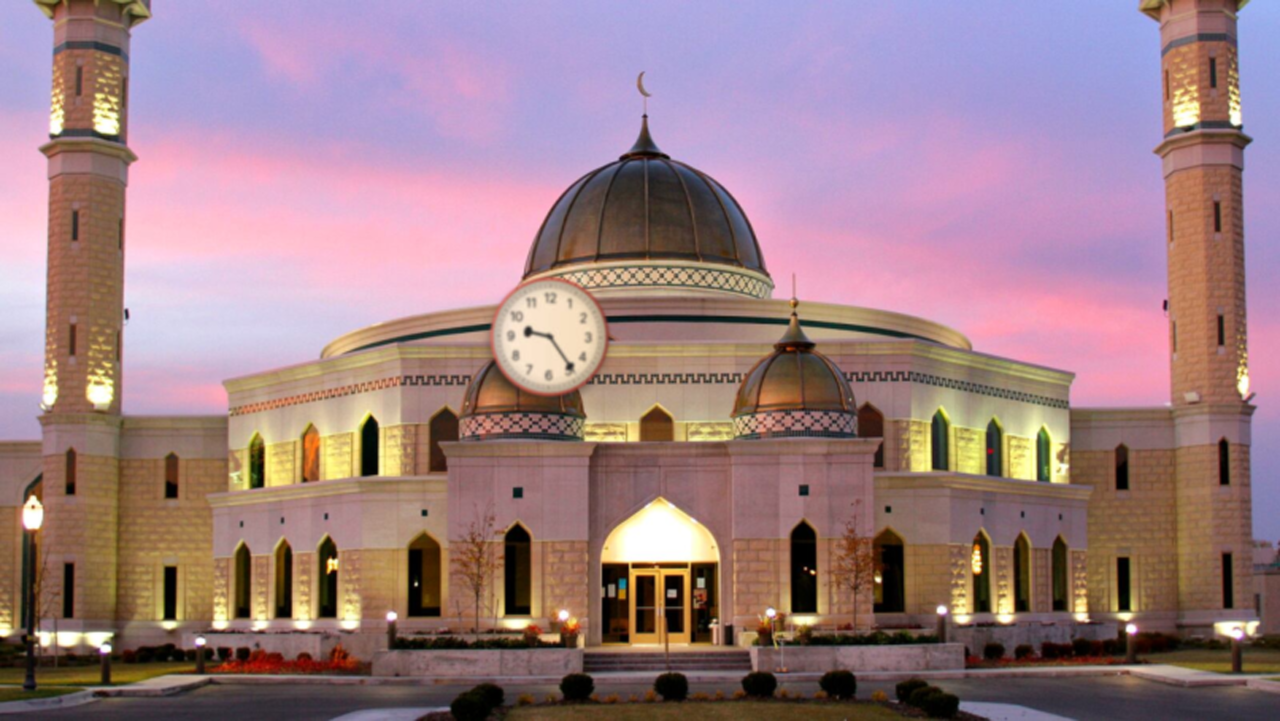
9 h 24 min
